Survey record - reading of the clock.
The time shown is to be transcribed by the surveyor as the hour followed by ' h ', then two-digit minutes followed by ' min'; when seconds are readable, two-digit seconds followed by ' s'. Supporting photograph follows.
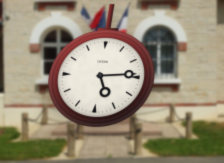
5 h 14 min
